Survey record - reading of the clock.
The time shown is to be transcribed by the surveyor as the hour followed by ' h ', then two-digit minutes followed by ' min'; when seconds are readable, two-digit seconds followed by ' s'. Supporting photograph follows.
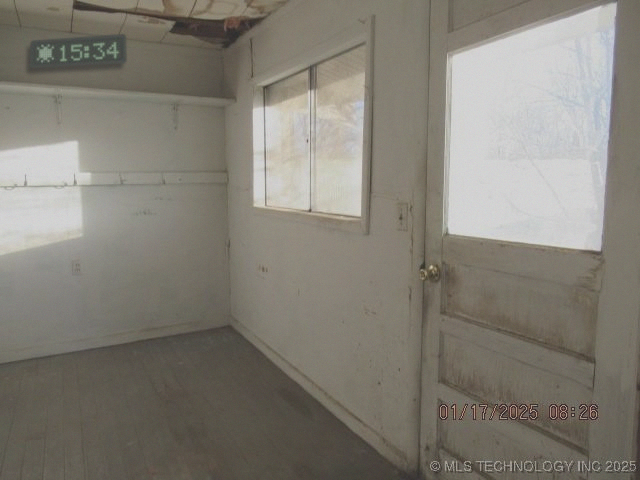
15 h 34 min
